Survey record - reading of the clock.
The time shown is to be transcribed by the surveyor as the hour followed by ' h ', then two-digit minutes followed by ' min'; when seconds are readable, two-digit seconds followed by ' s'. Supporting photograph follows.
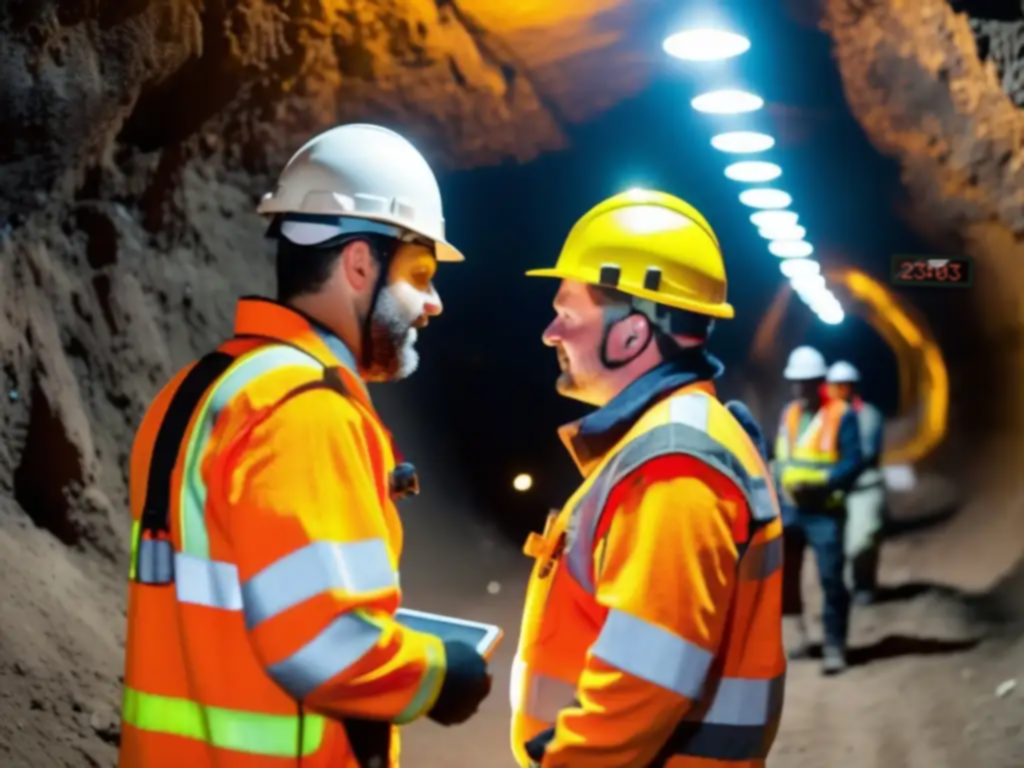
23 h 03 min
